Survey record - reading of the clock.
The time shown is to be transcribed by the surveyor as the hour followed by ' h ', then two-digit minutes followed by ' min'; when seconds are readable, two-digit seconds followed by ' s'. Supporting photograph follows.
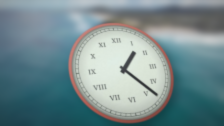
1 h 23 min
